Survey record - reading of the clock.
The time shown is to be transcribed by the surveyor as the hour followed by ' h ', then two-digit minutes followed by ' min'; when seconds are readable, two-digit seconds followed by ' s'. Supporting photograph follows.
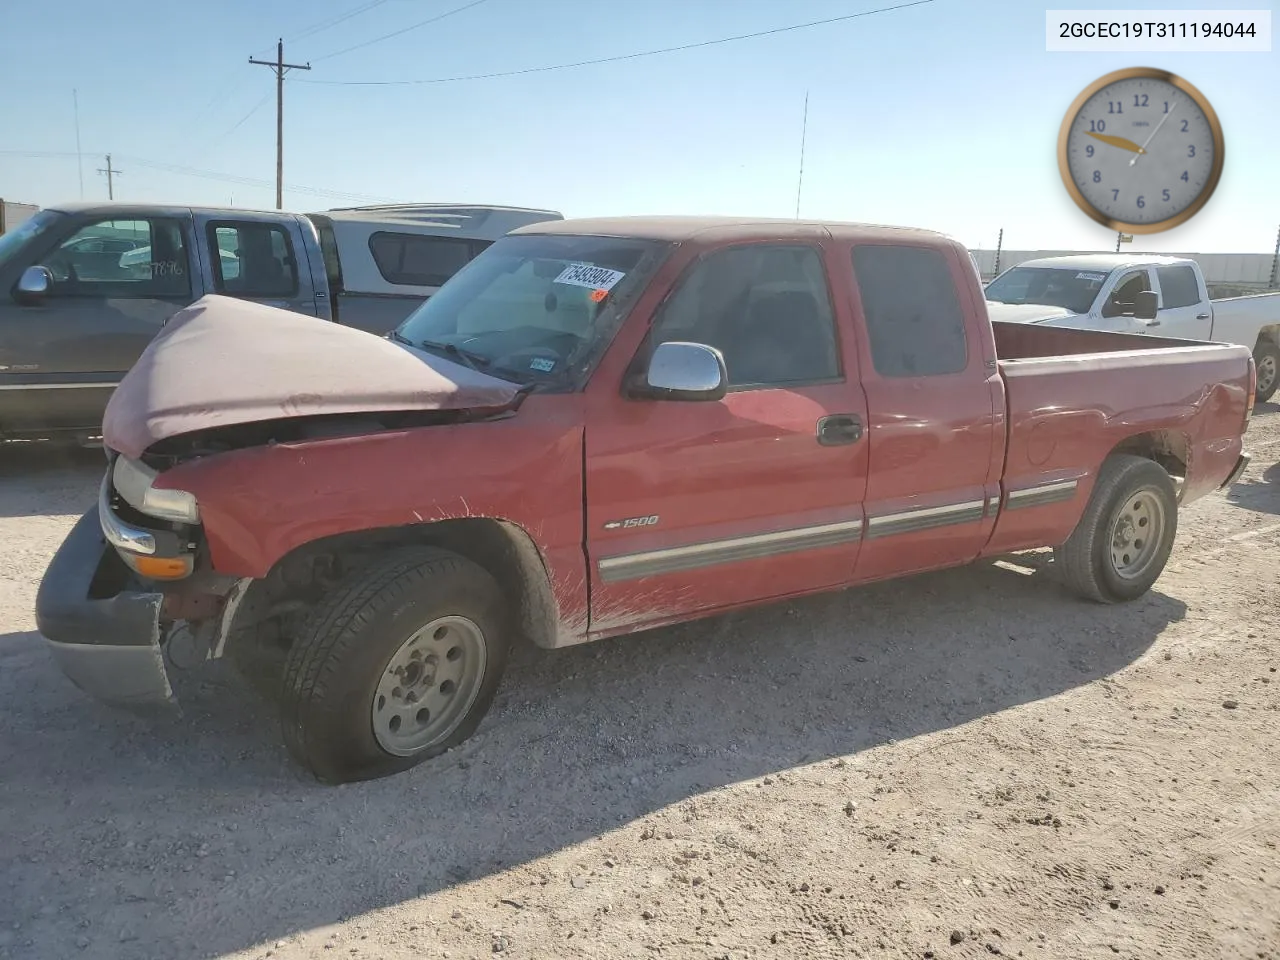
9 h 48 min 06 s
